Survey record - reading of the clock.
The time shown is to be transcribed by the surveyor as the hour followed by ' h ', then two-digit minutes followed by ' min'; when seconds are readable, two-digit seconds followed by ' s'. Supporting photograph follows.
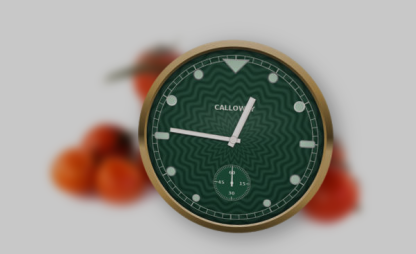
12 h 46 min
